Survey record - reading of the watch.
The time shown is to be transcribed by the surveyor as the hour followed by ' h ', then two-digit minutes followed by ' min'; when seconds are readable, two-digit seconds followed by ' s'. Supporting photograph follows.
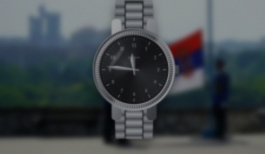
11 h 46 min
